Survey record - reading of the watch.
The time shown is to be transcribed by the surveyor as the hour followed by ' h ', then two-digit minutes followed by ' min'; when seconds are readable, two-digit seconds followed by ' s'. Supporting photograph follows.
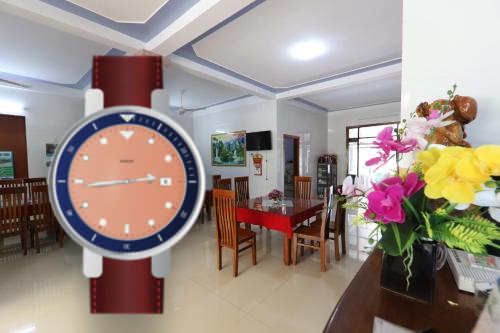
2 h 44 min
